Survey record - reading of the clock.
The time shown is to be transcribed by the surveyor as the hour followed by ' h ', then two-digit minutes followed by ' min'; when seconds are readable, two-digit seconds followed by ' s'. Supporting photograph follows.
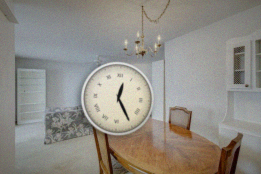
12 h 25 min
